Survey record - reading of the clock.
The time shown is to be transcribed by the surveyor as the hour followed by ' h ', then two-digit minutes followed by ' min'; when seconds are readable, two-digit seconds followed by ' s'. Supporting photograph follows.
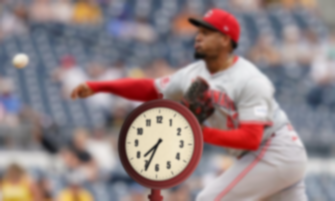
7 h 34 min
